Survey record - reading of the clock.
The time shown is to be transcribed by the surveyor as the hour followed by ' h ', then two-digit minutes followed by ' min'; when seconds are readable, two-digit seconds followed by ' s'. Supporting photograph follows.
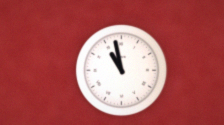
10 h 58 min
